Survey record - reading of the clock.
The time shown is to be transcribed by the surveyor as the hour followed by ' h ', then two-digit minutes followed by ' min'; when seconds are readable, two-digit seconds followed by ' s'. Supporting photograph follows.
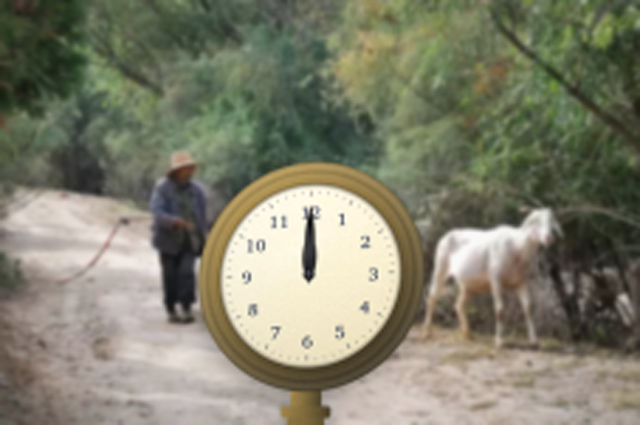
12 h 00 min
